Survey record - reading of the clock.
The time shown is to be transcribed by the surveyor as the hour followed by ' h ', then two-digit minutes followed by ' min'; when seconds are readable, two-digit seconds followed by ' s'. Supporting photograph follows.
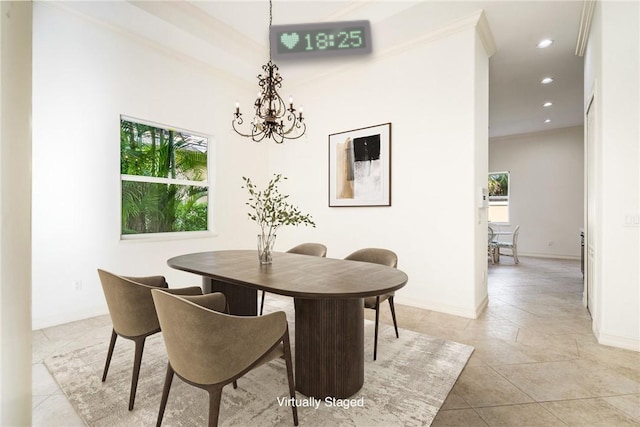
18 h 25 min
